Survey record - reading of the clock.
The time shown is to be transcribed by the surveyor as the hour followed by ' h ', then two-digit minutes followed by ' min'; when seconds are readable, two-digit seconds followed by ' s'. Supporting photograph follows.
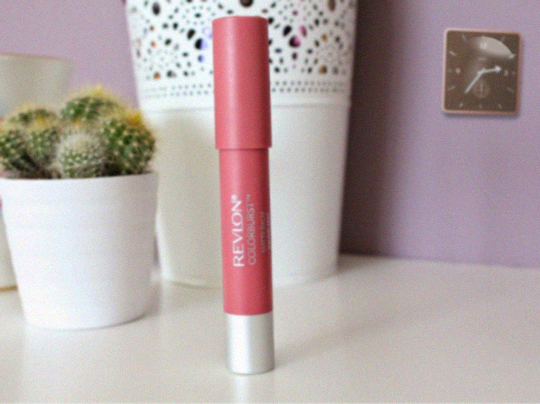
2 h 36 min
